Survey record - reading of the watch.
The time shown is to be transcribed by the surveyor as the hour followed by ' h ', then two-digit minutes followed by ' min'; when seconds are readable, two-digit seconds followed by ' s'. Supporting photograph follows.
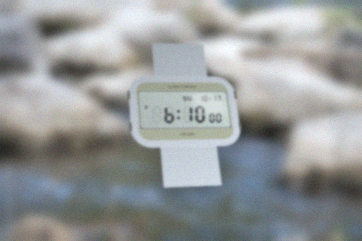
6 h 10 min
